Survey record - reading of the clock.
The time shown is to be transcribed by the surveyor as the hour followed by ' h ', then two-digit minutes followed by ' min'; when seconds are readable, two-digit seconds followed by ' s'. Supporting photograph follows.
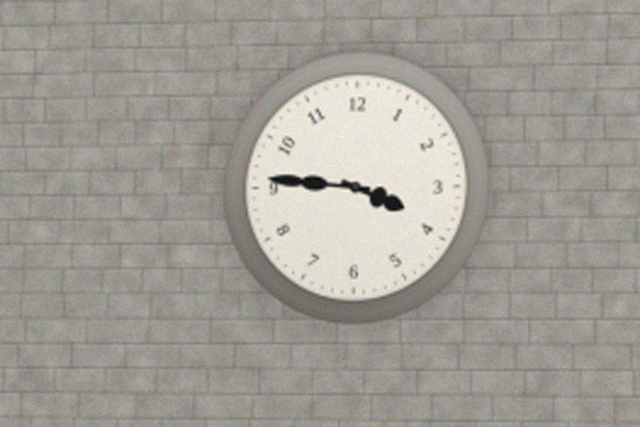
3 h 46 min
